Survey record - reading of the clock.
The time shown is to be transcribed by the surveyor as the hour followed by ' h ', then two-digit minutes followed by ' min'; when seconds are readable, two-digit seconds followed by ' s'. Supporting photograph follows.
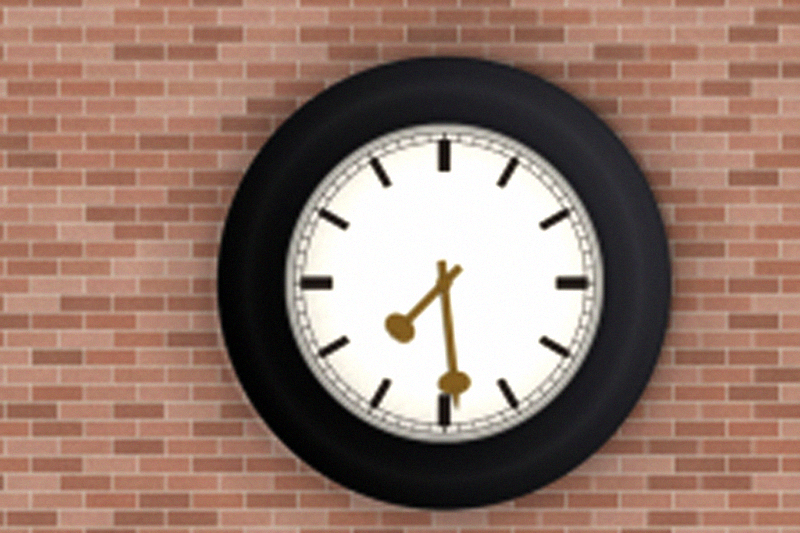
7 h 29 min
